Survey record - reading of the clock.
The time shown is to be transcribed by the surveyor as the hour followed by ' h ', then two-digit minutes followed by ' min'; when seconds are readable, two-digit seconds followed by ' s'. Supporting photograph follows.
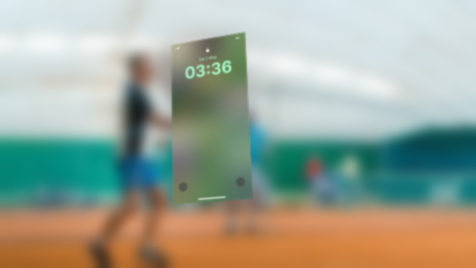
3 h 36 min
